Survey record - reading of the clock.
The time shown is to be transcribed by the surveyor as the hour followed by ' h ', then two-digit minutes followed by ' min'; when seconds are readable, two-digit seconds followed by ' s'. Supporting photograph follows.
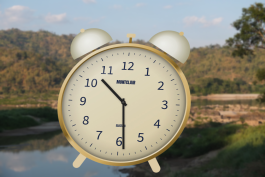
10 h 29 min
